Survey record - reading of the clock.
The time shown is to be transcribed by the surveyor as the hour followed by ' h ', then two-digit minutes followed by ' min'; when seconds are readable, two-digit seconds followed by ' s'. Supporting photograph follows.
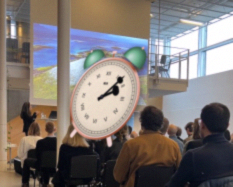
2 h 07 min
